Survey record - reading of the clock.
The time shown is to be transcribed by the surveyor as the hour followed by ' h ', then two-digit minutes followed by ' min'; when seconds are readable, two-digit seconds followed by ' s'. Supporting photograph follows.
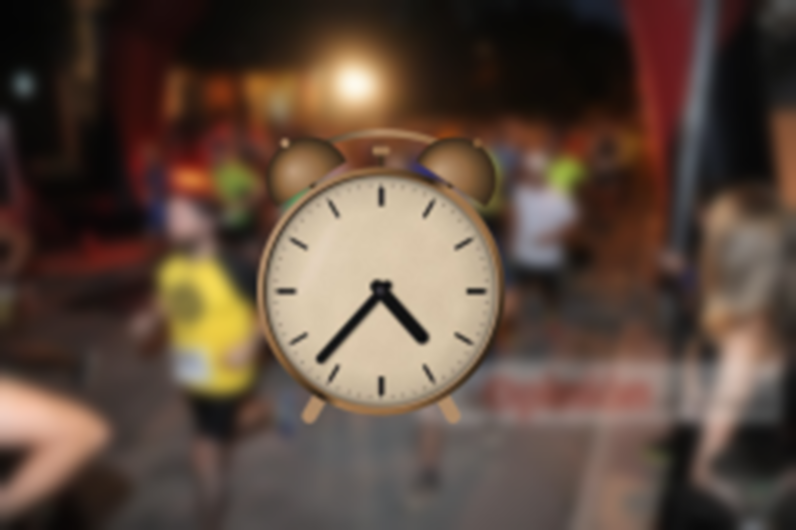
4 h 37 min
